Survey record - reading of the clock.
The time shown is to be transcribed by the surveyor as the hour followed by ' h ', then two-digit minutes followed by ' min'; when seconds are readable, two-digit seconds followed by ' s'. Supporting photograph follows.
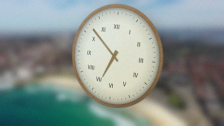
6 h 52 min
